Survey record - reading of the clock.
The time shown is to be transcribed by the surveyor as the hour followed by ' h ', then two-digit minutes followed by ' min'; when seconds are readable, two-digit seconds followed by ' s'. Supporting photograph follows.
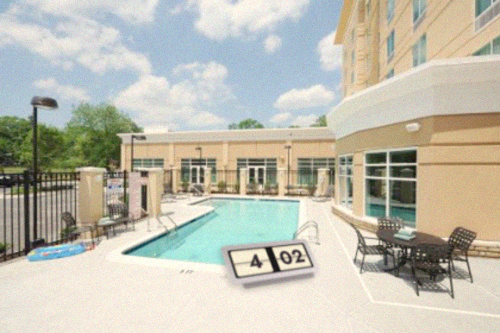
4 h 02 min
